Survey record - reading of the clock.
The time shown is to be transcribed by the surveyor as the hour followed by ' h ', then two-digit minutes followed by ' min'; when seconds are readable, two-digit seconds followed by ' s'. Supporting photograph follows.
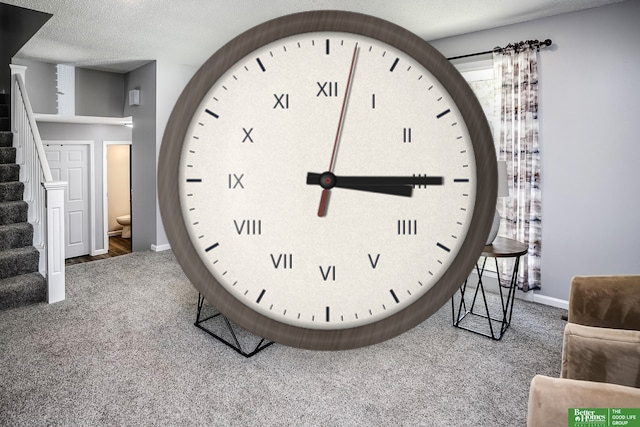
3 h 15 min 02 s
